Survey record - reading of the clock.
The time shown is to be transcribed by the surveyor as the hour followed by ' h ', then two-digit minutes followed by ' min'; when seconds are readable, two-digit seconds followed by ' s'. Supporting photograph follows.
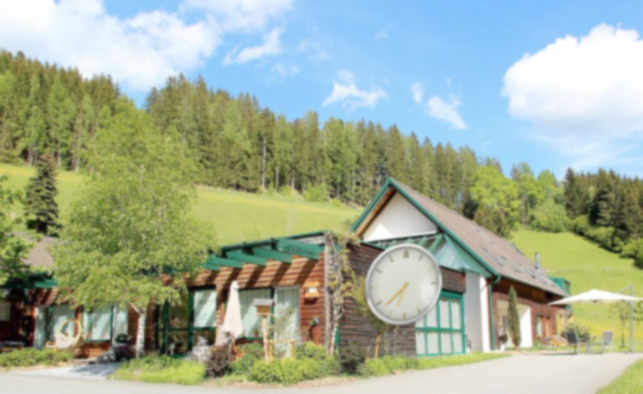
6 h 38 min
